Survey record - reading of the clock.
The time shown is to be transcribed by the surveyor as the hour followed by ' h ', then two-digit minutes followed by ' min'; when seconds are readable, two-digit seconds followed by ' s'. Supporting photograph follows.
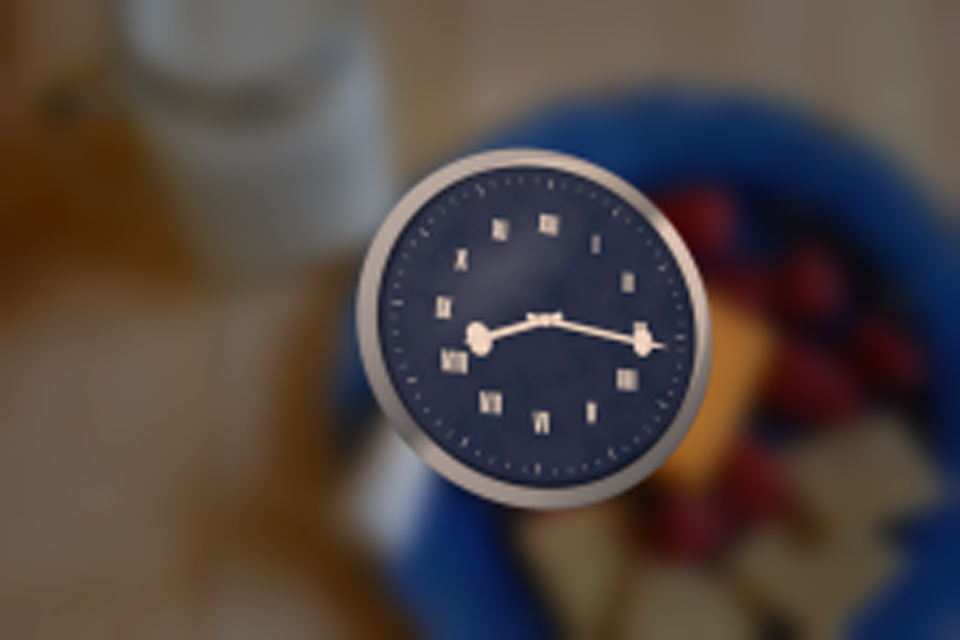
8 h 16 min
